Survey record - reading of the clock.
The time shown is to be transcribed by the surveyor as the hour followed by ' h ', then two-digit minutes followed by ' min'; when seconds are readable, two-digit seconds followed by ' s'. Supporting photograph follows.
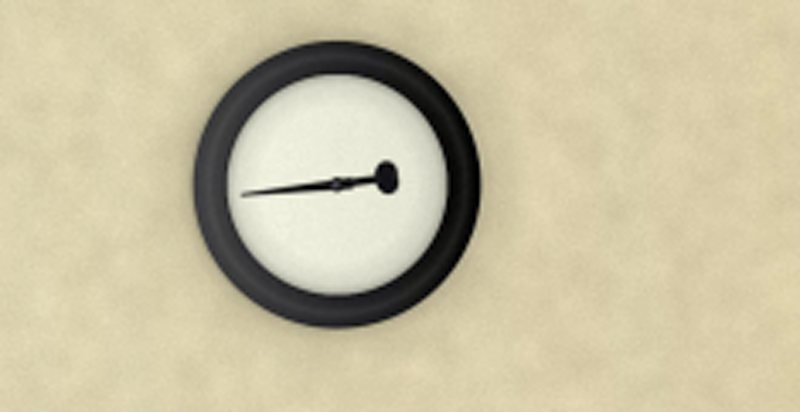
2 h 44 min
